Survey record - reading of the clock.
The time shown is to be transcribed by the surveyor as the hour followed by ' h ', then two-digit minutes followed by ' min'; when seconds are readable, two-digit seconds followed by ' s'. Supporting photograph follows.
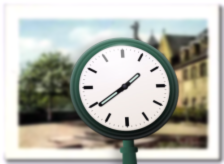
1 h 39 min
